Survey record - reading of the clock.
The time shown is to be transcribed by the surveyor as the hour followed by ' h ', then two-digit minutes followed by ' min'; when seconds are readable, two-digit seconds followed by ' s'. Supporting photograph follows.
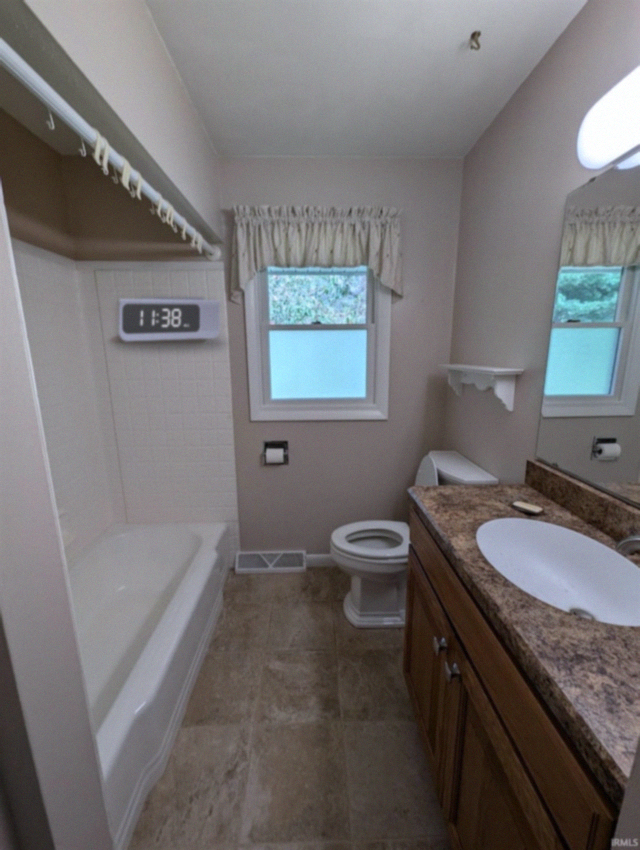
11 h 38 min
